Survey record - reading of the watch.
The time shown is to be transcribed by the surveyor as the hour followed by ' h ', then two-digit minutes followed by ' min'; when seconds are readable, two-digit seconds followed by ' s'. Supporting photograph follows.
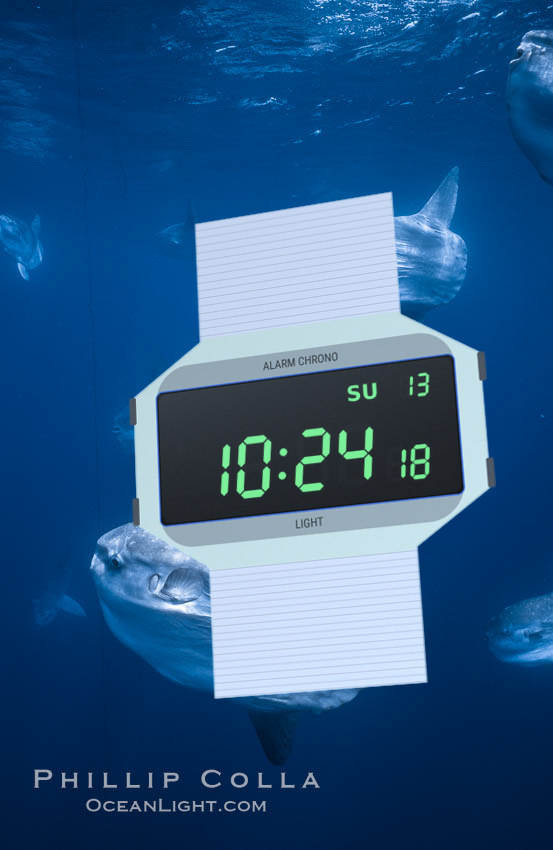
10 h 24 min 18 s
